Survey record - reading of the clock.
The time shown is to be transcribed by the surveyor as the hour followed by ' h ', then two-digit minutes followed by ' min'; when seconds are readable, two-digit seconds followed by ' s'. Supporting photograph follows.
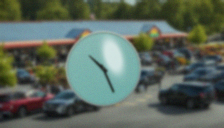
10 h 26 min
